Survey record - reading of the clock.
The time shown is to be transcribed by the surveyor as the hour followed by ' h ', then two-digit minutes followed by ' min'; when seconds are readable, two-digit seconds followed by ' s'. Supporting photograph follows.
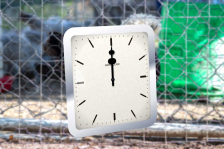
12 h 00 min
